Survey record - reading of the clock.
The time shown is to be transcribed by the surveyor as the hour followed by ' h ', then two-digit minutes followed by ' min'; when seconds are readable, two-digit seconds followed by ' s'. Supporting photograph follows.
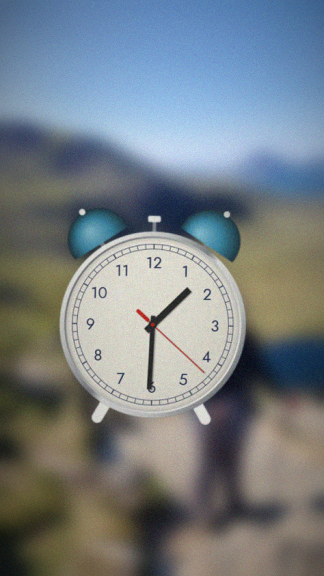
1 h 30 min 22 s
